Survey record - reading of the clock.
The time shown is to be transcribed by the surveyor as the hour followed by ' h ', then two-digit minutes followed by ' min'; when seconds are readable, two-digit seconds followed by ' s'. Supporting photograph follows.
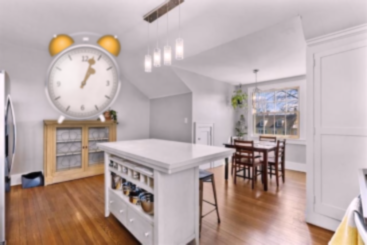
1 h 03 min
